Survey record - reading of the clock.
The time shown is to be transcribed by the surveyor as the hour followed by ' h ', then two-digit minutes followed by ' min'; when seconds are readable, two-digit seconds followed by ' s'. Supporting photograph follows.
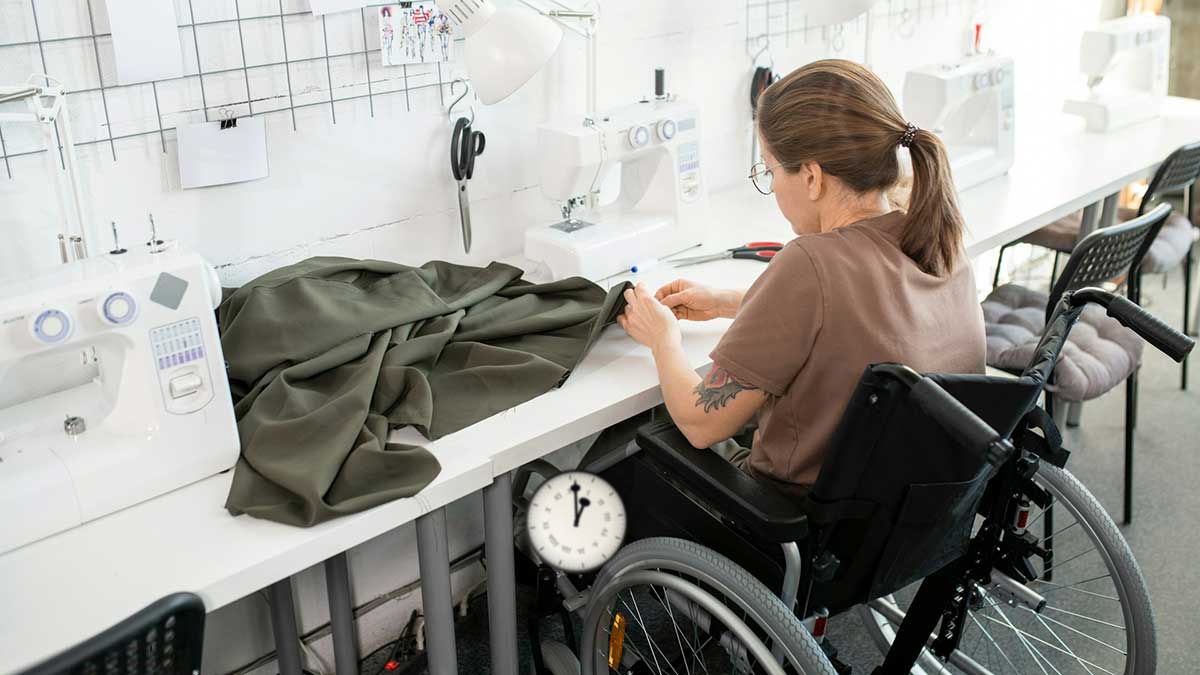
1 h 01 min
